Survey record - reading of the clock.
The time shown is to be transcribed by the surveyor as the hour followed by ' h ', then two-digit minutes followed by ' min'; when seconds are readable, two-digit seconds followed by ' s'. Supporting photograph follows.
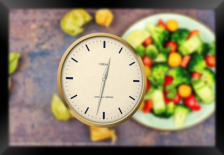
12 h 32 min
